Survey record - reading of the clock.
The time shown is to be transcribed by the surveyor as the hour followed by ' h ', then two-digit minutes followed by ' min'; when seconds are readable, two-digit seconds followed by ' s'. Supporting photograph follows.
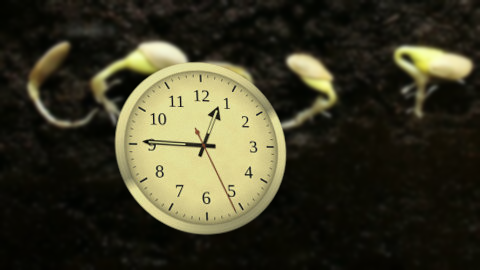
12 h 45 min 26 s
